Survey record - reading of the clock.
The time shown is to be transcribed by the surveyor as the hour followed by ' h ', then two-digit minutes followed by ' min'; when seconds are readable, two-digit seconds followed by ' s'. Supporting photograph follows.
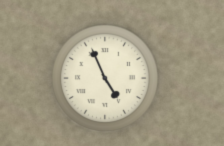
4 h 56 min
